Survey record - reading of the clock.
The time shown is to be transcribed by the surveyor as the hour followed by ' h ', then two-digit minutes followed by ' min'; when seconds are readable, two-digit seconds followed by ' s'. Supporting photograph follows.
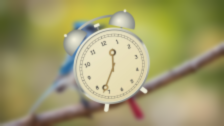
12 h 37 min
